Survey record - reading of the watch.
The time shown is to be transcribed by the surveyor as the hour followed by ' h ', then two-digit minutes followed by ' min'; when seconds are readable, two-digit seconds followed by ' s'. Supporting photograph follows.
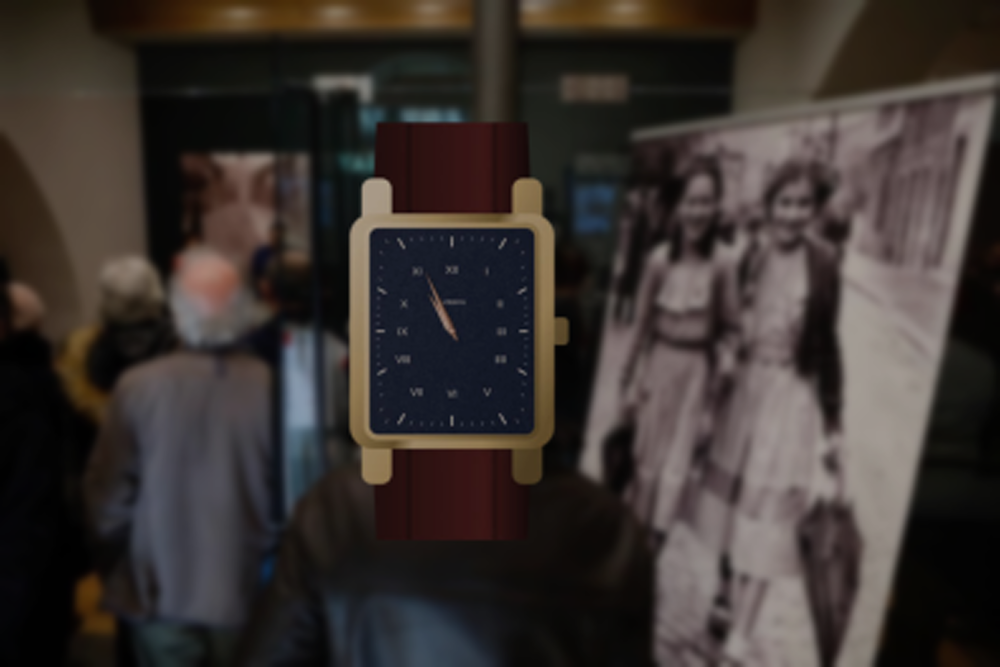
10 h 56 min
